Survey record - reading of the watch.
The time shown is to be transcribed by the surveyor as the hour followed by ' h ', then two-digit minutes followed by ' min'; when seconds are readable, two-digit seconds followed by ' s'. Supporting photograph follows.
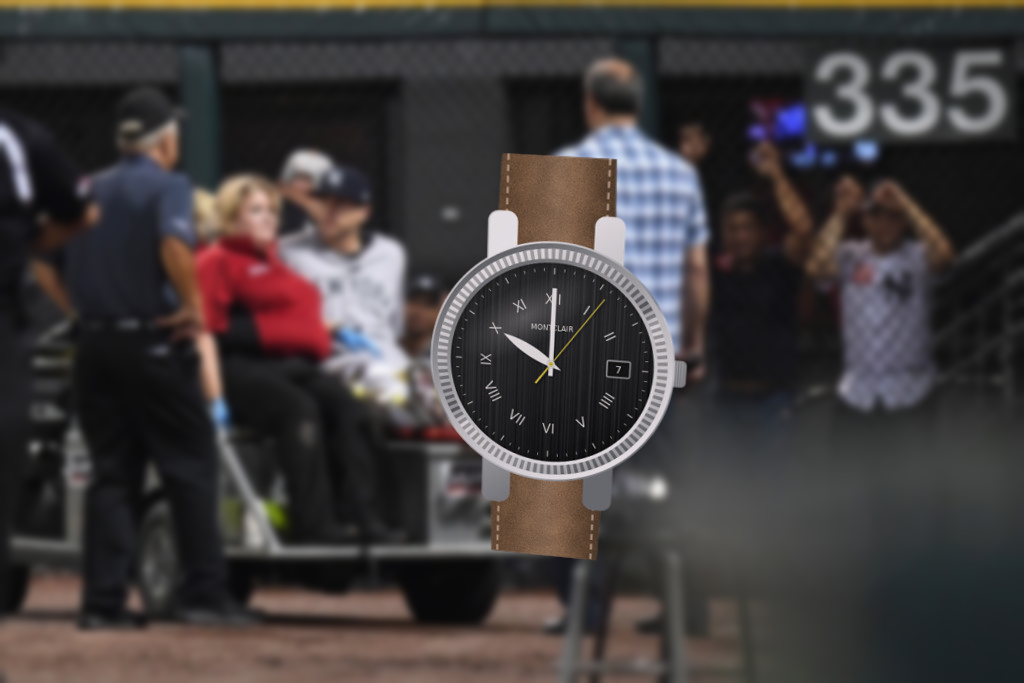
10 h 00 min 06 s
